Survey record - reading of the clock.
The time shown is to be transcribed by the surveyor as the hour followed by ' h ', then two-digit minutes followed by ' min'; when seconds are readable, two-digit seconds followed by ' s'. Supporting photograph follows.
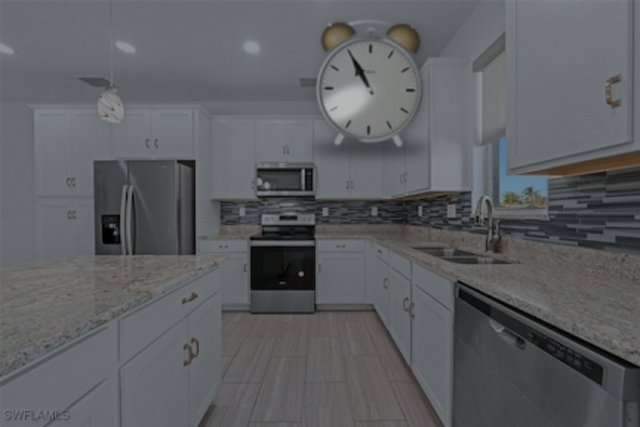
10 h 55 min
